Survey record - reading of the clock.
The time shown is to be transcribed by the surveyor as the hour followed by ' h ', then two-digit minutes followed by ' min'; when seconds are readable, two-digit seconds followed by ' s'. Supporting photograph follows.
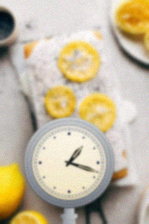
1 h 18 min
